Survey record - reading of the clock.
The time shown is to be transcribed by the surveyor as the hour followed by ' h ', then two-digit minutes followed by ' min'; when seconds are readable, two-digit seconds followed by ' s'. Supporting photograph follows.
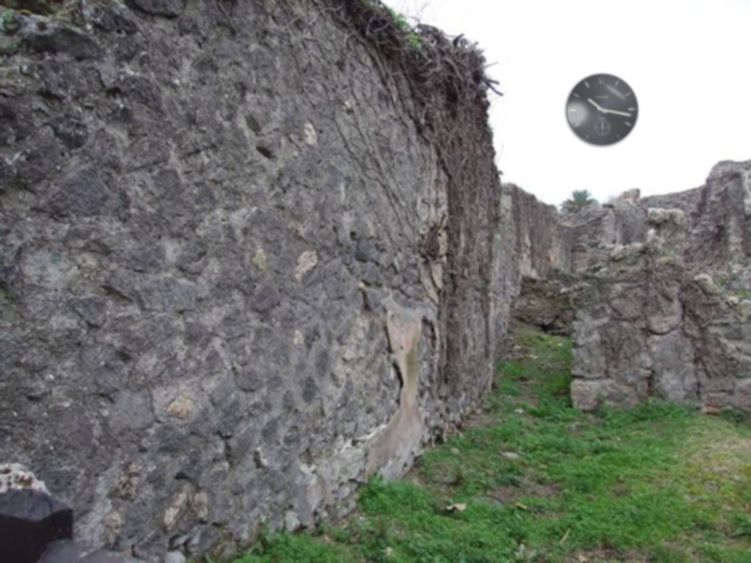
10 h 17 min
